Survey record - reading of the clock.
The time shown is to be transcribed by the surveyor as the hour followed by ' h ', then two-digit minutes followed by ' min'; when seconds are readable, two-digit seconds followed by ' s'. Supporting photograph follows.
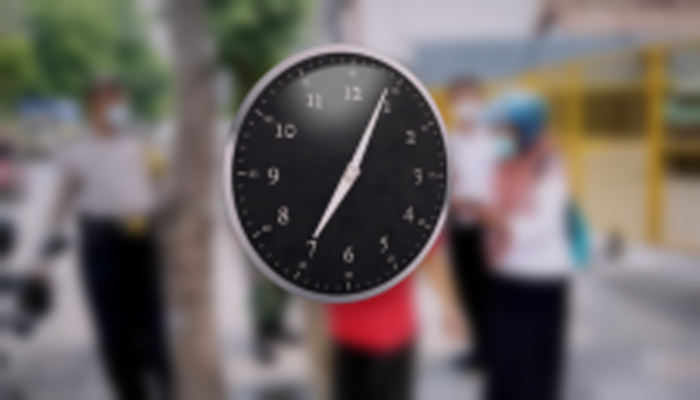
7 h 04 min
